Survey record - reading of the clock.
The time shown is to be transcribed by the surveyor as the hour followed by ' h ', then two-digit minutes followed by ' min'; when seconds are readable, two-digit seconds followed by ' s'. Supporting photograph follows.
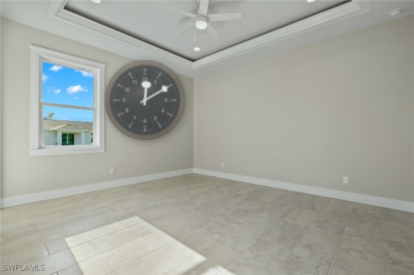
12 h 10 min
